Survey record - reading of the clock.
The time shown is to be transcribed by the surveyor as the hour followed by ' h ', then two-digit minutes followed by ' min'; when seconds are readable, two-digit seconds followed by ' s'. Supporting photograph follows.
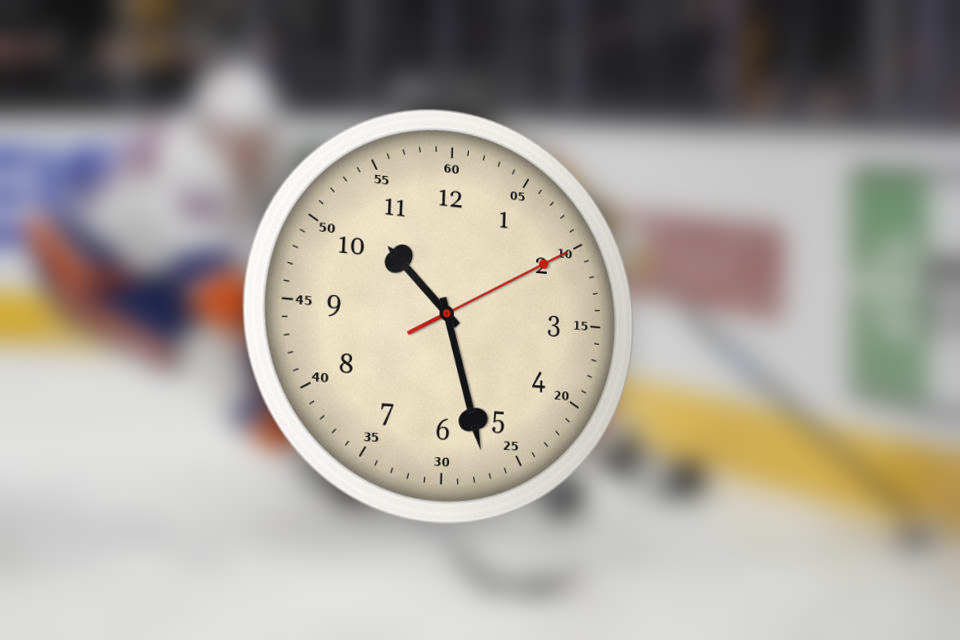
10 h 27 min 10 s
